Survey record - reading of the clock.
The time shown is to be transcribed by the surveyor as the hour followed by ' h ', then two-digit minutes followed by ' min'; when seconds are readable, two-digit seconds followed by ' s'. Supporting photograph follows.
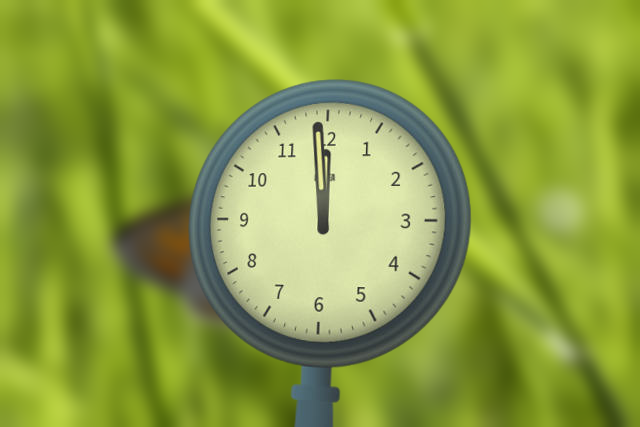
11 h 59 min
